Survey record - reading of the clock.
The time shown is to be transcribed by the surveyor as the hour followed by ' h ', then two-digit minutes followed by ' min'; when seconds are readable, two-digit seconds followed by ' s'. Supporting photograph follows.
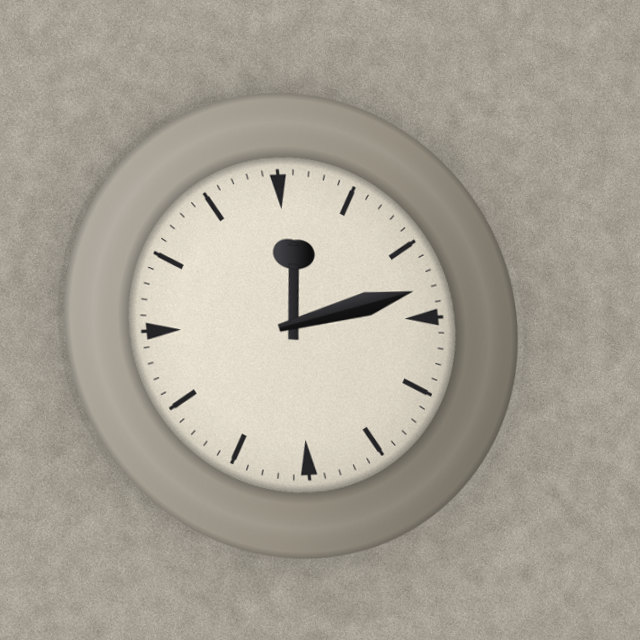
12 h 13 min
